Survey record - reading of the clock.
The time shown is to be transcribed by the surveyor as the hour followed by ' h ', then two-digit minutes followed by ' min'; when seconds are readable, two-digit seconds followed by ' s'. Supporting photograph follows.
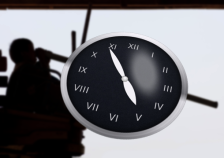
4 h 54 min
